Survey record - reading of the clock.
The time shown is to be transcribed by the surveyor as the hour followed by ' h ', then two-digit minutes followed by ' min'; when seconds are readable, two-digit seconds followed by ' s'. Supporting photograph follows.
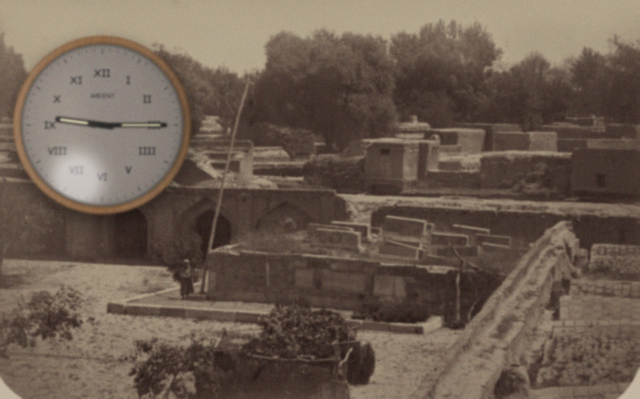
9 h 15 min
